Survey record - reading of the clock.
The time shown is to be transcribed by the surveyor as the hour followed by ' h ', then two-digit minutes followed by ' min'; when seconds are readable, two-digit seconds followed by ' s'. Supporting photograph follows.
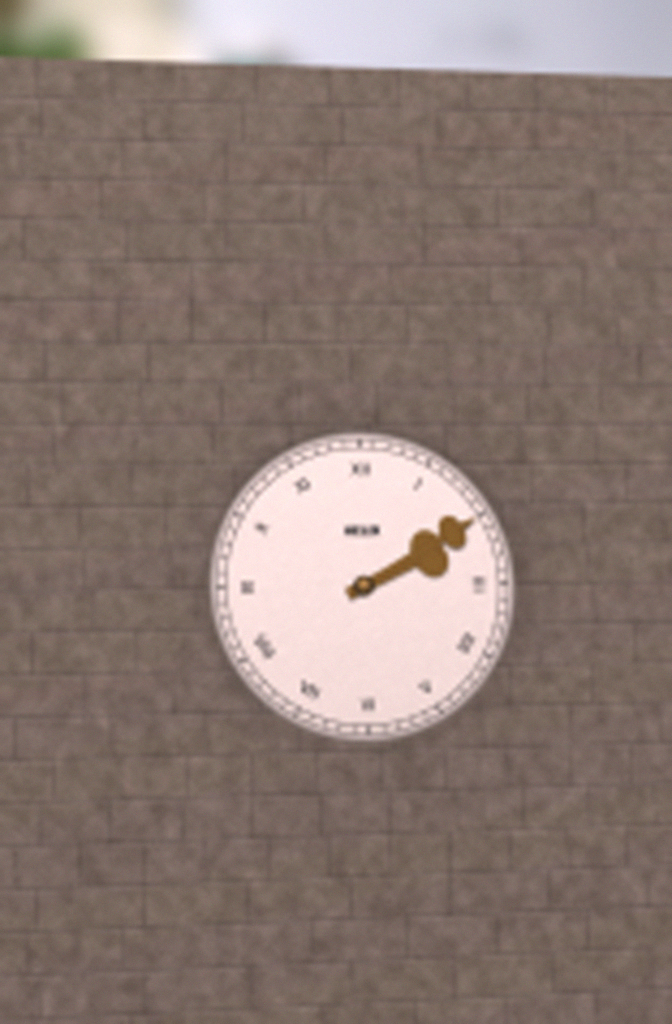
2 h 10 min
